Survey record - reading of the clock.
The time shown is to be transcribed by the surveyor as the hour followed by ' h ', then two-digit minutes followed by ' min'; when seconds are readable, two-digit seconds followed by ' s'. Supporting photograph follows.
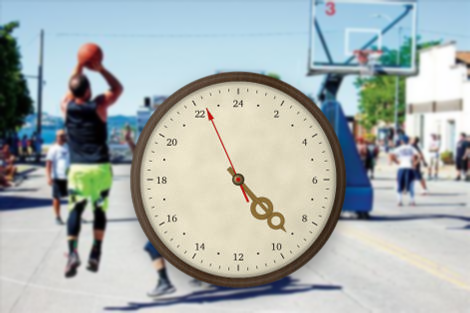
9 h 22 min 56 s
